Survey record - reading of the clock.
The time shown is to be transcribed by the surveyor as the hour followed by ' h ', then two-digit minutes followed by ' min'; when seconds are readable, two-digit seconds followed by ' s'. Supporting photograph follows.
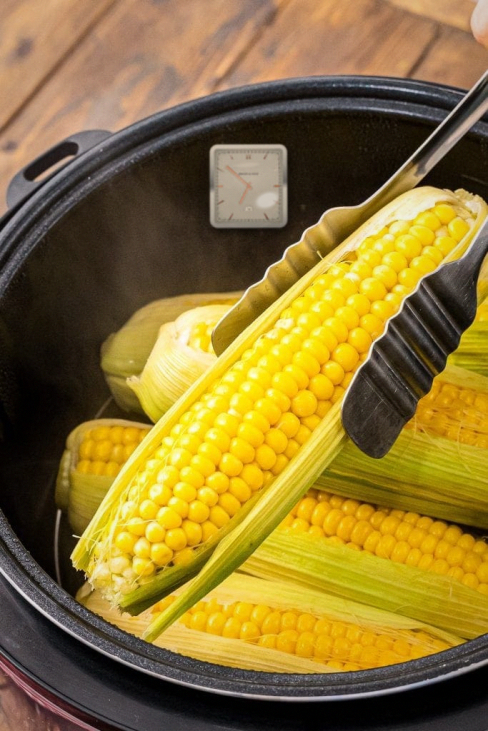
6 h 52 min
